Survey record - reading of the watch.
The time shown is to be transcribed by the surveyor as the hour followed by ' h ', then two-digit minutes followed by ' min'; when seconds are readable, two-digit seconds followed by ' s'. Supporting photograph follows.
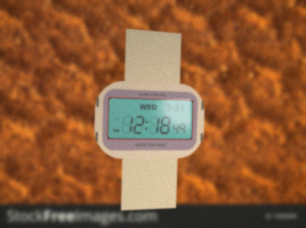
12 h 18 min 49 s
